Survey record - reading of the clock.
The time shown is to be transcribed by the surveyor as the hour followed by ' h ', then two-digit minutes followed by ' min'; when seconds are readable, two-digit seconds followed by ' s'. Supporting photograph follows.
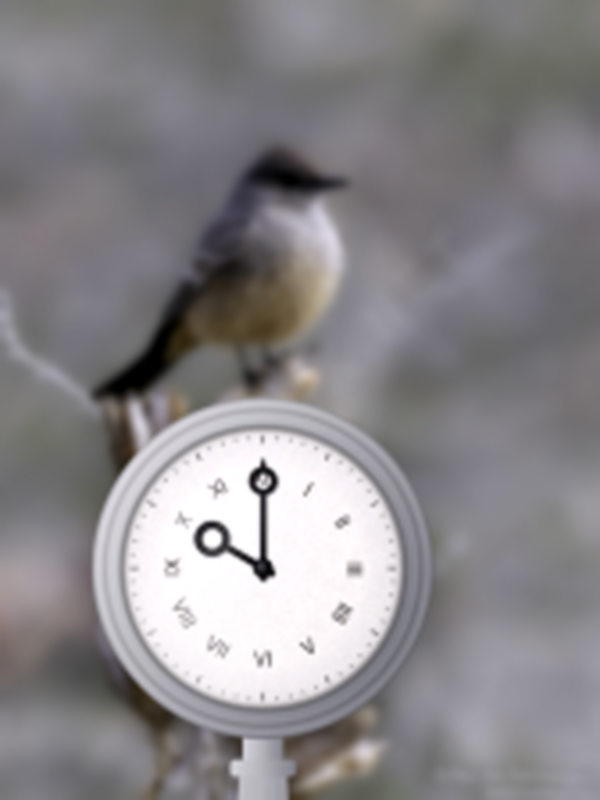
10 h 00 min
